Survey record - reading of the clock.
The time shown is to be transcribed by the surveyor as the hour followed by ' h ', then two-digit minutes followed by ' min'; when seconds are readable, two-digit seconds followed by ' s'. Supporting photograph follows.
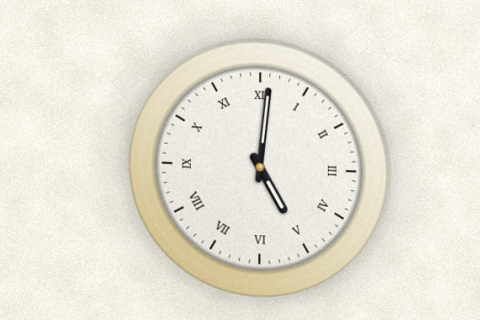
5 h 01 min
